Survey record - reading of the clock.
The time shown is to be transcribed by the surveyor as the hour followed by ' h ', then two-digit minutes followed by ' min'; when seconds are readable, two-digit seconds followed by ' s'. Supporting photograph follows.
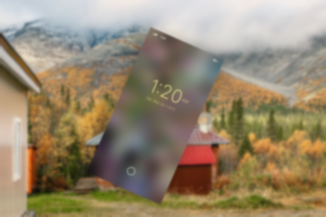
1 h 20 min
